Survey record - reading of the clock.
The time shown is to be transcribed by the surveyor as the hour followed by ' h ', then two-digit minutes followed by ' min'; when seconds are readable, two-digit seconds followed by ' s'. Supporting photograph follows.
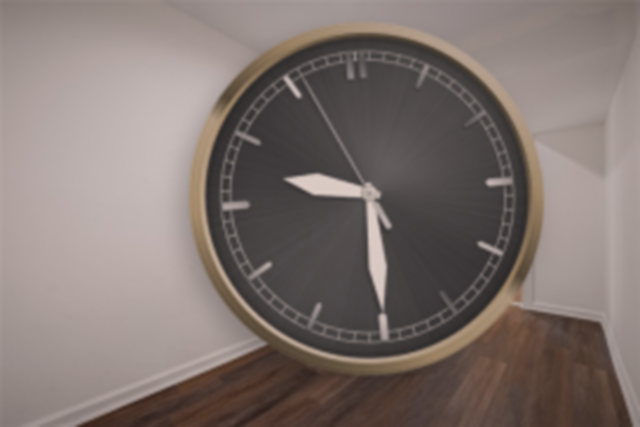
9 h 29 min 56 s
